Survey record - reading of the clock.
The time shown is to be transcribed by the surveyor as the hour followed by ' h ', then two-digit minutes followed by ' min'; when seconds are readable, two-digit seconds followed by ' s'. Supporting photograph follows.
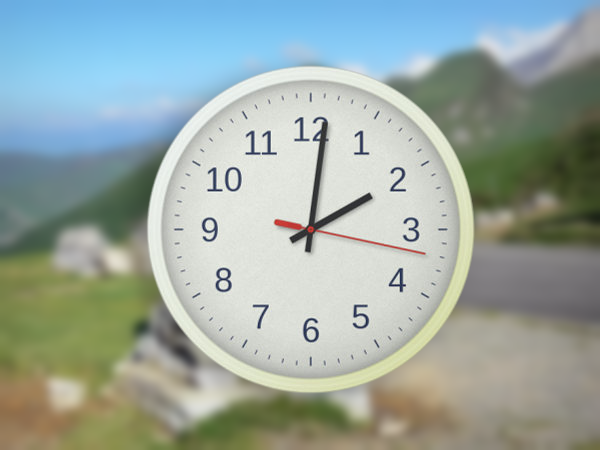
2 h 01 min 17 s
